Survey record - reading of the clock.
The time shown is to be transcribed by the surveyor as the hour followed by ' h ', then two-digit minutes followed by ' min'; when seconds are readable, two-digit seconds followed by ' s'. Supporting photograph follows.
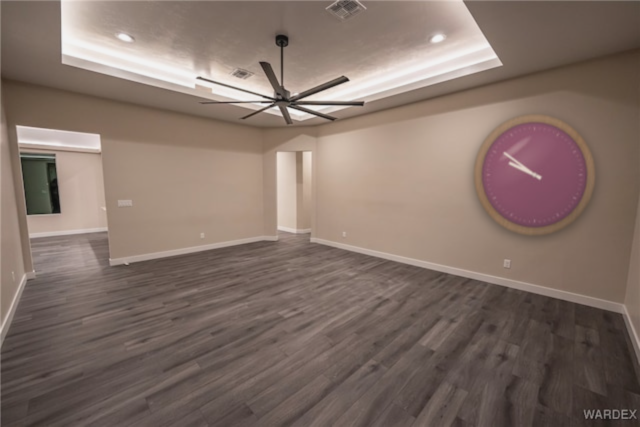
9 h 51 min
